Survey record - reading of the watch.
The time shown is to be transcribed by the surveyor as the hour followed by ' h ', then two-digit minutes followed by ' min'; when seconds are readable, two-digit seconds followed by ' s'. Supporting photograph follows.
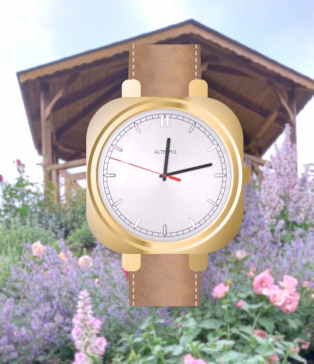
12 h 12 min 48 s
